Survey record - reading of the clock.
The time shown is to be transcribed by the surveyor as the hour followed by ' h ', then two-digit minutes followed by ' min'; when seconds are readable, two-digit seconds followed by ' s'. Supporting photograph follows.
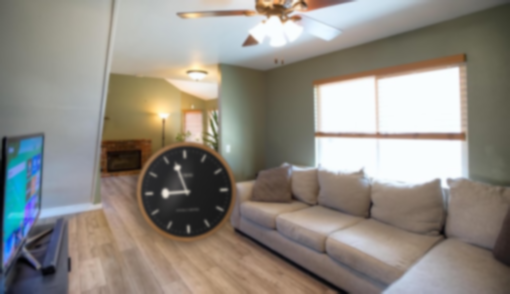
8 h 57 min
